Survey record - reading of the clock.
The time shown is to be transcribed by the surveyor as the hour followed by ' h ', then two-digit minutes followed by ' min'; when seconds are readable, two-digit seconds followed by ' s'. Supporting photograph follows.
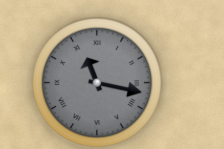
11 h 17 min
